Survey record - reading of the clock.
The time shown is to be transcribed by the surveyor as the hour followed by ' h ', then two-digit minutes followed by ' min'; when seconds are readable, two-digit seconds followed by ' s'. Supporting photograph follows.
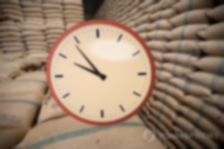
9 h 54 min
